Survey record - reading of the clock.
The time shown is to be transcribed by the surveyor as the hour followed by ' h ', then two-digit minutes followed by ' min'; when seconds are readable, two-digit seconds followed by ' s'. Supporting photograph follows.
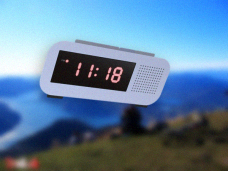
11 h 18 min
